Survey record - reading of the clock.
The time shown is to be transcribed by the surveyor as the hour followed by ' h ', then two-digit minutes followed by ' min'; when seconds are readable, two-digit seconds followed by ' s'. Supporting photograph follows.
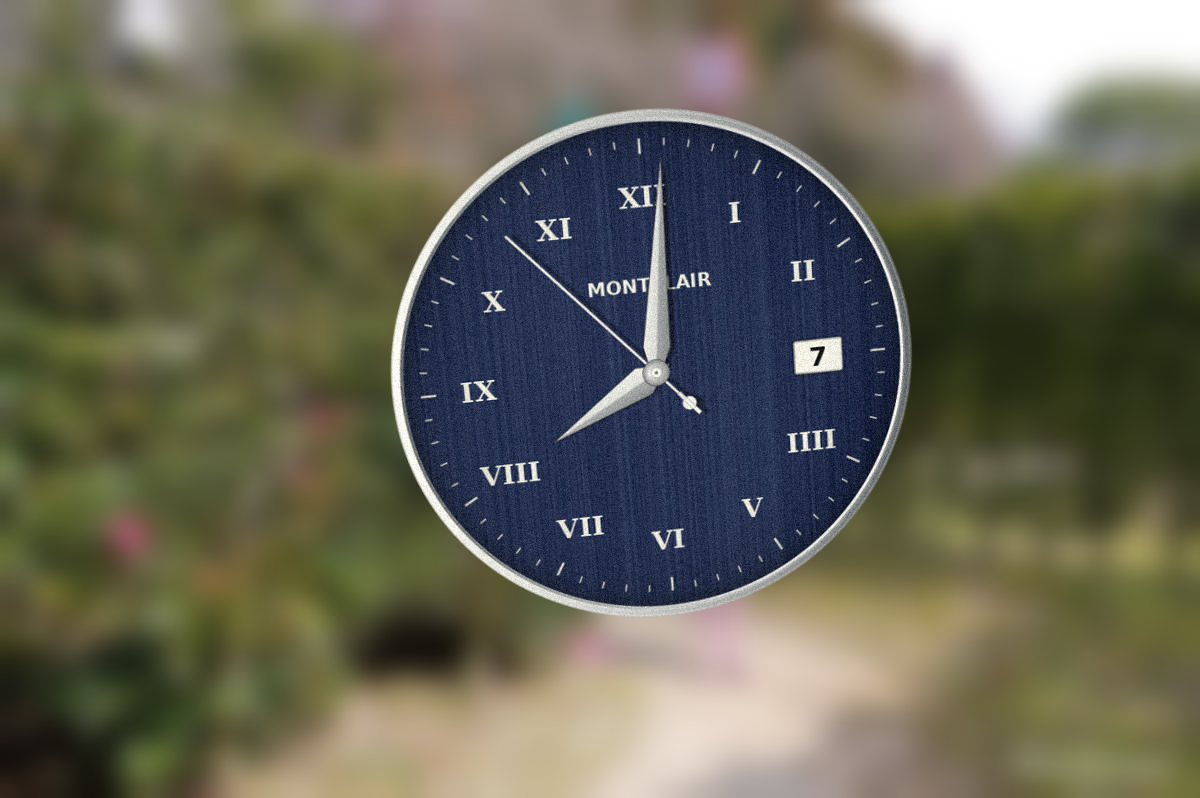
8 h 00 min 53 s
